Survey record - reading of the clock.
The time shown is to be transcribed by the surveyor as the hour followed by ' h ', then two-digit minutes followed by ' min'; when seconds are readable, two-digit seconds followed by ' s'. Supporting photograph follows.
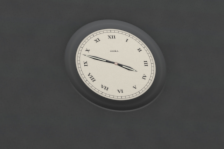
3 h 48 min
